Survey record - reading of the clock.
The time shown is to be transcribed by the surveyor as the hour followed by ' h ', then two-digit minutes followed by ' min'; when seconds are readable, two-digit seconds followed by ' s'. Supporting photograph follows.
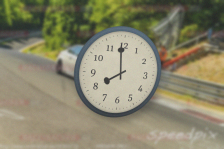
7 h 59 min
